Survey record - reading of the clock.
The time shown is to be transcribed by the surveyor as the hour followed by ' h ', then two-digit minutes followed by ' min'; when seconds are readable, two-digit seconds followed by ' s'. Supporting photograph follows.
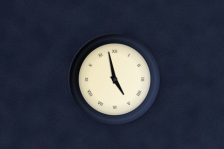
4 h 58 min
